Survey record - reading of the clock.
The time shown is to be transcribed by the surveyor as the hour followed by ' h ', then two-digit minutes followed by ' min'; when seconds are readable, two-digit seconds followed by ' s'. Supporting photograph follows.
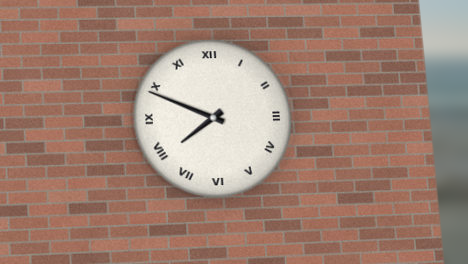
7 h 49 min
